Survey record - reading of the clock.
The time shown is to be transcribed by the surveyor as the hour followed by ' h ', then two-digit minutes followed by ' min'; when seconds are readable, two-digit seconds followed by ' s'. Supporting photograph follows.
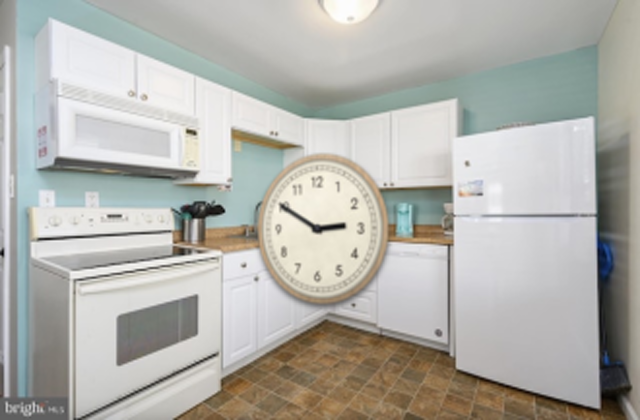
2 h 50 min
